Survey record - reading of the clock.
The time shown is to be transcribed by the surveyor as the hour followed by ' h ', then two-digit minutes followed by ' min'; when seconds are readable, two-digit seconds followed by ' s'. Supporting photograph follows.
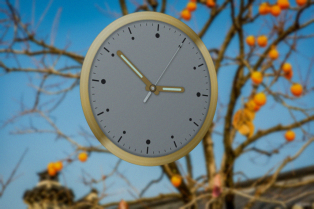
2 h 51 min 05 s
